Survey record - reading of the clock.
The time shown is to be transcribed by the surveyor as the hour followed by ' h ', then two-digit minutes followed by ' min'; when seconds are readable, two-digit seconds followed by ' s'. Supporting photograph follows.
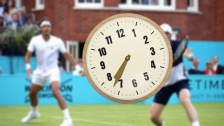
7 h 37 min
